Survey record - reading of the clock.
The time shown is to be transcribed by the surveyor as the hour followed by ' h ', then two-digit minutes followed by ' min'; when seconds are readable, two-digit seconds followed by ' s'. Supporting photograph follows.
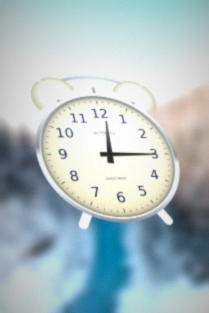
12 h 15 min
